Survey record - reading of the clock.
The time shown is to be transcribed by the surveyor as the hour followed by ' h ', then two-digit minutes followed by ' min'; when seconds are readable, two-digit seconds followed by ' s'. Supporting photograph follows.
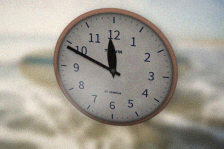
11 h 49 min
